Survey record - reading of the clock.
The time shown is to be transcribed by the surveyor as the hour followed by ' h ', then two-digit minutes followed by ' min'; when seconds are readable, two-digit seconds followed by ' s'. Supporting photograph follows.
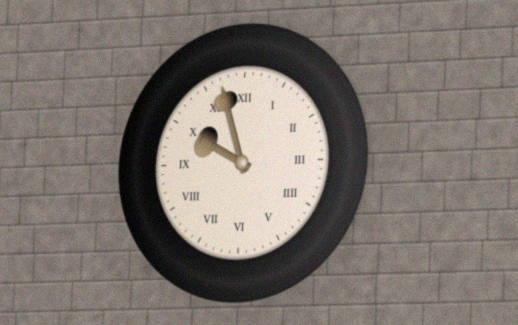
9 h 57 min
